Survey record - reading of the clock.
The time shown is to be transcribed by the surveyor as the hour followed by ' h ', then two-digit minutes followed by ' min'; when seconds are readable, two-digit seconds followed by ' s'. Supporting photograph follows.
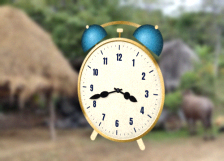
3 h 42 min
